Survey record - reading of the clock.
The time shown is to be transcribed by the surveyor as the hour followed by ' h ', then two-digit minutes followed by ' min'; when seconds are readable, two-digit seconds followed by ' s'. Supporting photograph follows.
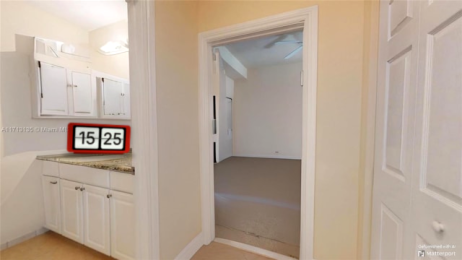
15 h 25 min
